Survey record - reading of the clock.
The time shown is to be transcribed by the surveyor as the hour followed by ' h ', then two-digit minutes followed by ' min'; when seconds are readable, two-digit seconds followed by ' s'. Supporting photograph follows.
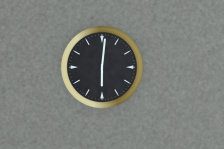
6 h 01 min
